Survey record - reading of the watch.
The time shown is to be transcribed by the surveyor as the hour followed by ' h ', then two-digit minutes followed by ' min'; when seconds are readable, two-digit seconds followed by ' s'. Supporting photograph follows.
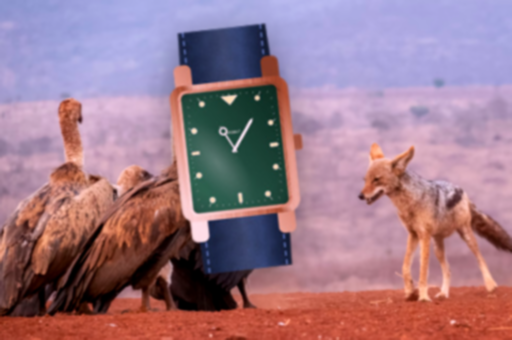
11 h 06 min
